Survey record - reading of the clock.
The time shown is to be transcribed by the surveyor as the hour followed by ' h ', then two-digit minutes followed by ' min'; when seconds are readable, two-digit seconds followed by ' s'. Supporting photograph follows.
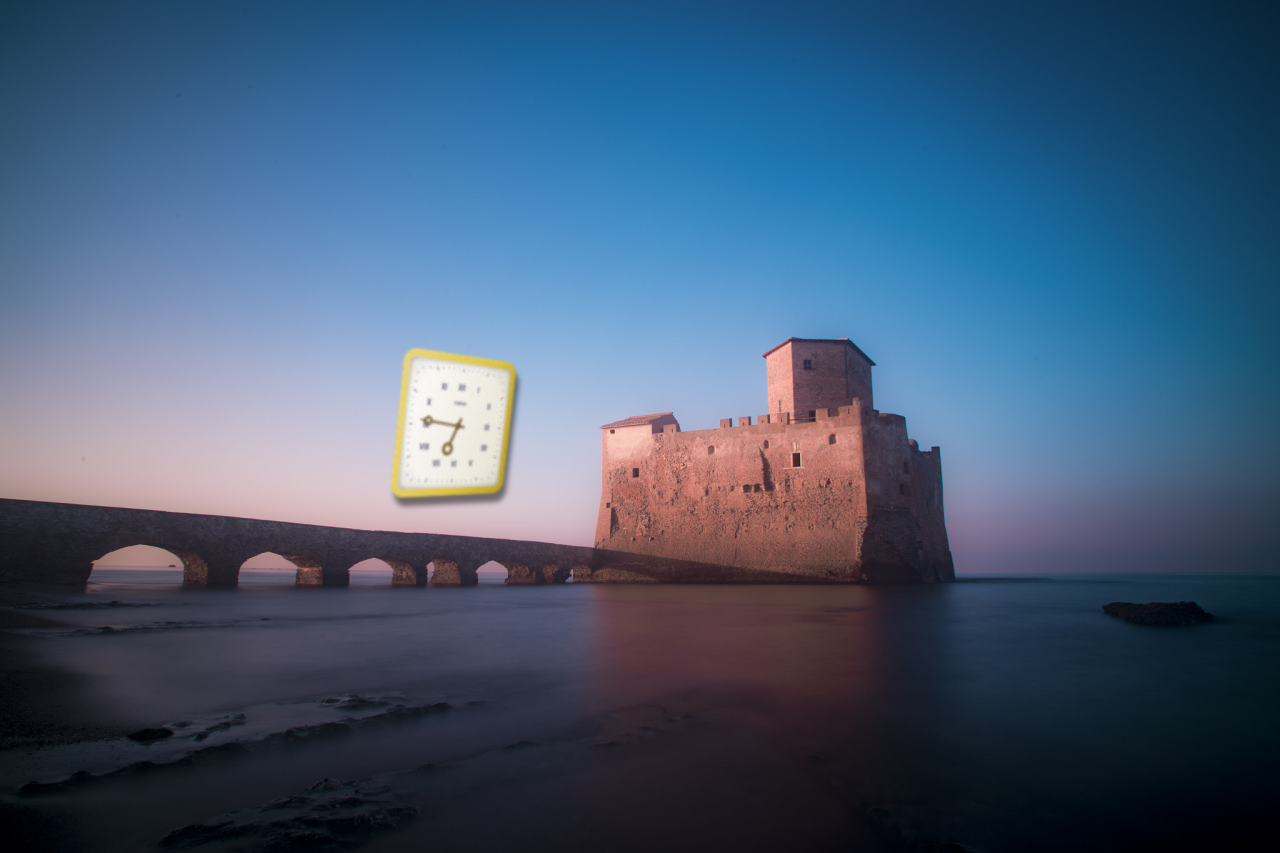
6 h 46 min
